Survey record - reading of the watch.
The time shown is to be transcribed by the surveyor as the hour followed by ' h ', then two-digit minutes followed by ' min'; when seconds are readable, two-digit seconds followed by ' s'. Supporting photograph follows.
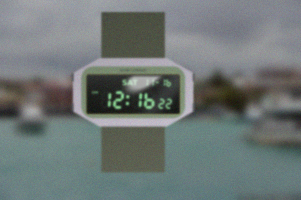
12 h 16 min
